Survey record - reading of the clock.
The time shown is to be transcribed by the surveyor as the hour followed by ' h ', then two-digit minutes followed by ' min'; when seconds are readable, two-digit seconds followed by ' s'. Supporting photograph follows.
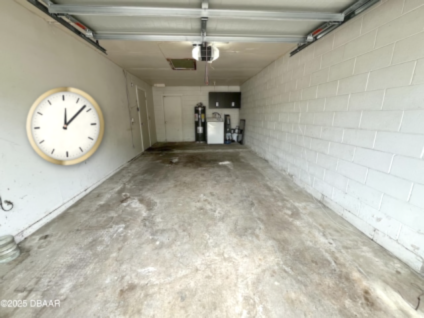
12 h 08 min
